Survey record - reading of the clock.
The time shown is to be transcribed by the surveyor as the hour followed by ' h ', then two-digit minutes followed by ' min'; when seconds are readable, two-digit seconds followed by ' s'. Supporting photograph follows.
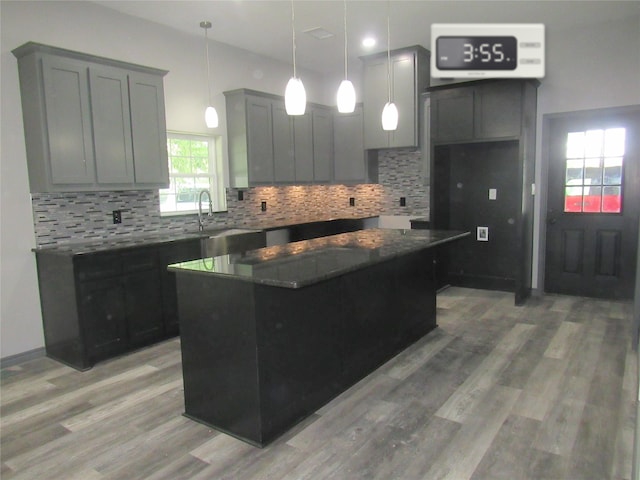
3 h 55 min
